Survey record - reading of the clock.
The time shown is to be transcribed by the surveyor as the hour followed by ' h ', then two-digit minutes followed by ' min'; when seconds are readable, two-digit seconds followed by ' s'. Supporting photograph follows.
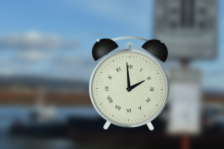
1 h 59 min
